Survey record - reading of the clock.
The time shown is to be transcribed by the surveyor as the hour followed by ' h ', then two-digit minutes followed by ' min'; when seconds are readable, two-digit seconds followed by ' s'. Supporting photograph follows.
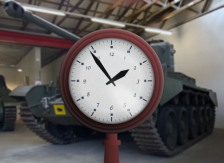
1 h 54 min
